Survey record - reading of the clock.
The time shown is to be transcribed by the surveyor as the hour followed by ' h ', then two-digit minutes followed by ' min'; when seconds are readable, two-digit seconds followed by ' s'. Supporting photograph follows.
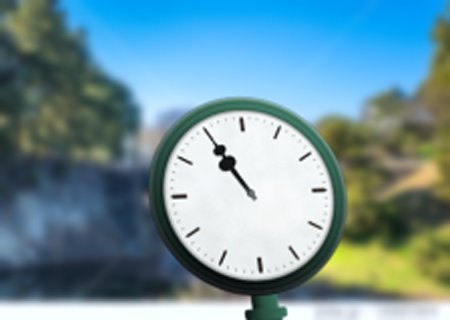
10 h 55 min
